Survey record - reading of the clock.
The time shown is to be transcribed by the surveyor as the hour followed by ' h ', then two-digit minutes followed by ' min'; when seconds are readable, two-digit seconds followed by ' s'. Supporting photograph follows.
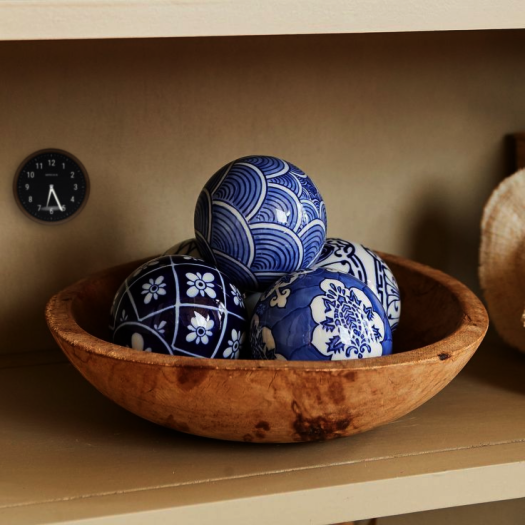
6 h 26 min
